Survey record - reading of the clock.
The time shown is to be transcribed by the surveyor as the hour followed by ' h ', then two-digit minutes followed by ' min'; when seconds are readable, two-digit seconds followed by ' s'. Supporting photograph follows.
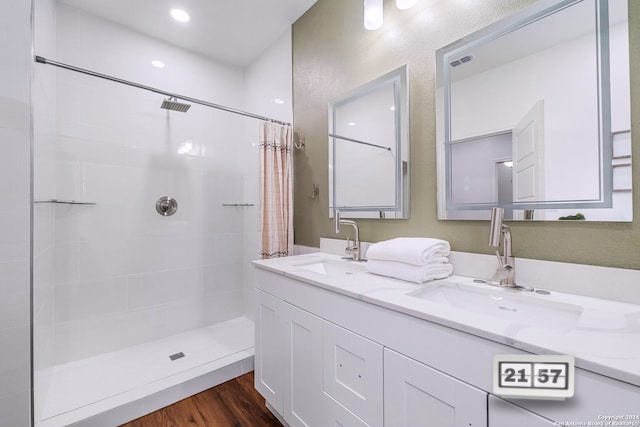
21 h 57 min
